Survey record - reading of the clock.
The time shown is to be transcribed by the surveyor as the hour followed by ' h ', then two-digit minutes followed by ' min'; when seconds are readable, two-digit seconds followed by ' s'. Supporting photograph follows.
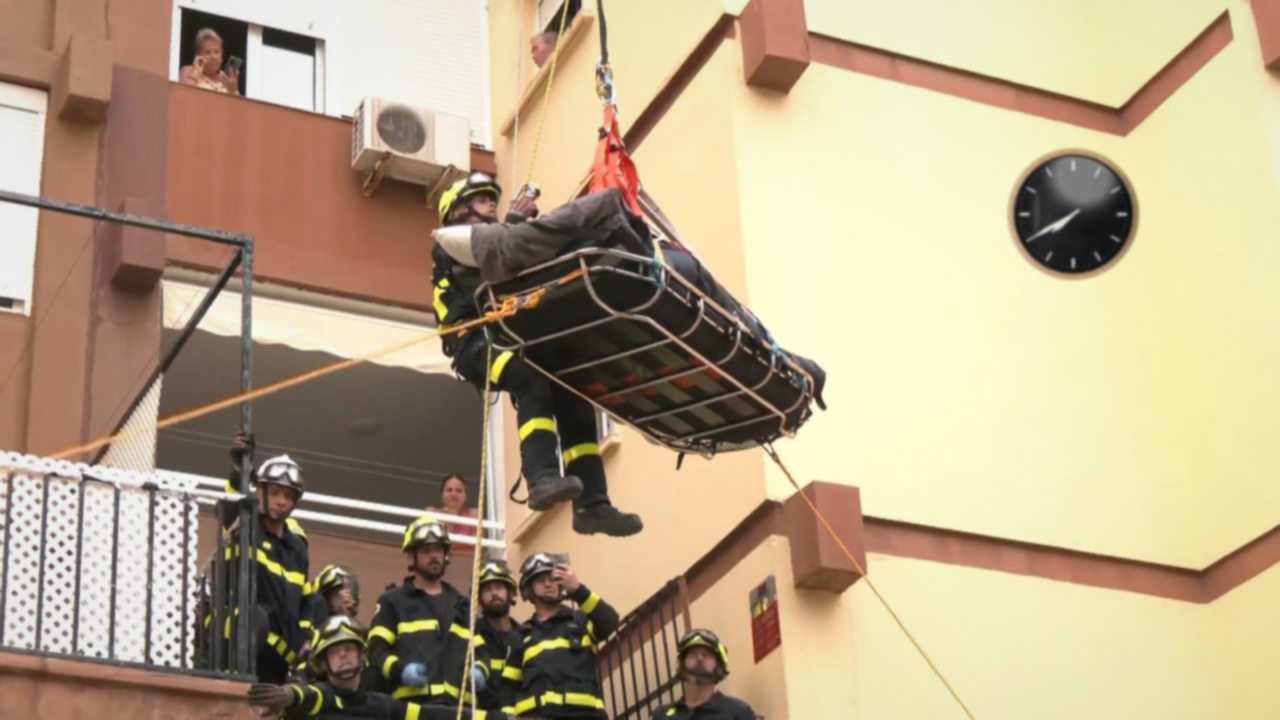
7 h 40 min
